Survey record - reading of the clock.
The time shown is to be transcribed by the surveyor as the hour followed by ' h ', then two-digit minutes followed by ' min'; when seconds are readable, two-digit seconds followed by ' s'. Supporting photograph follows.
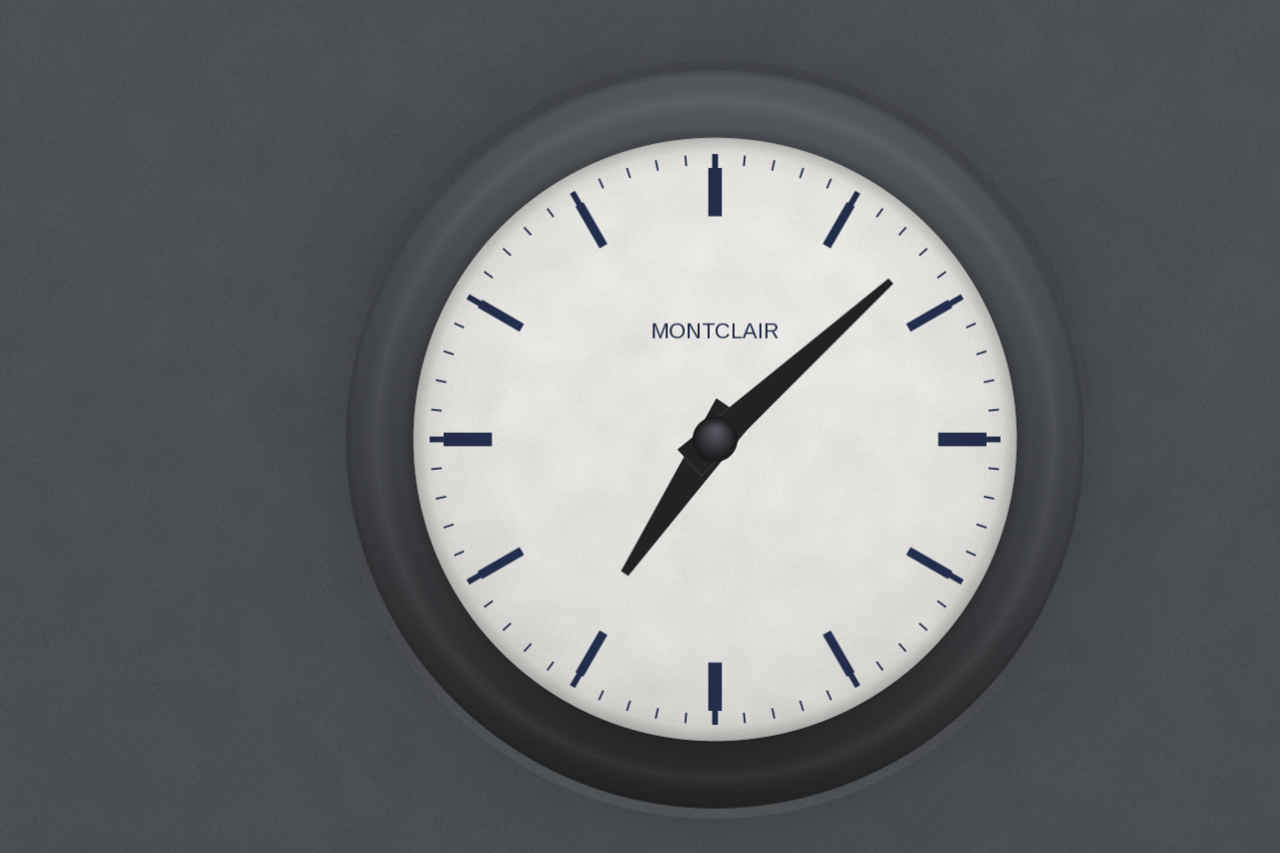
7 h 08 min
